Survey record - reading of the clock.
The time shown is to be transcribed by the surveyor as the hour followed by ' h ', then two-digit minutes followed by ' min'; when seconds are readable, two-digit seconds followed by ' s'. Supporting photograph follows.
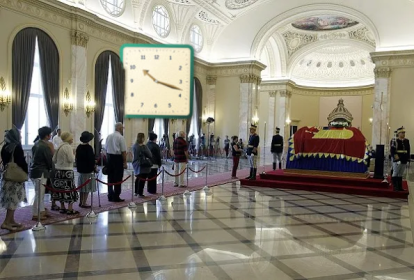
10 h 18 min
